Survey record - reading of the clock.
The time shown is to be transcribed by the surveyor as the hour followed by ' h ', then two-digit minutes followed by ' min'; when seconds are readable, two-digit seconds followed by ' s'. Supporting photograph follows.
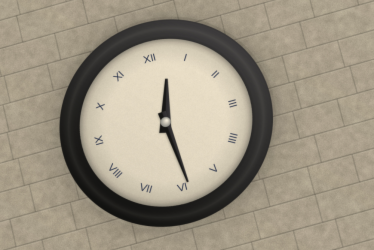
12 h 29 min
